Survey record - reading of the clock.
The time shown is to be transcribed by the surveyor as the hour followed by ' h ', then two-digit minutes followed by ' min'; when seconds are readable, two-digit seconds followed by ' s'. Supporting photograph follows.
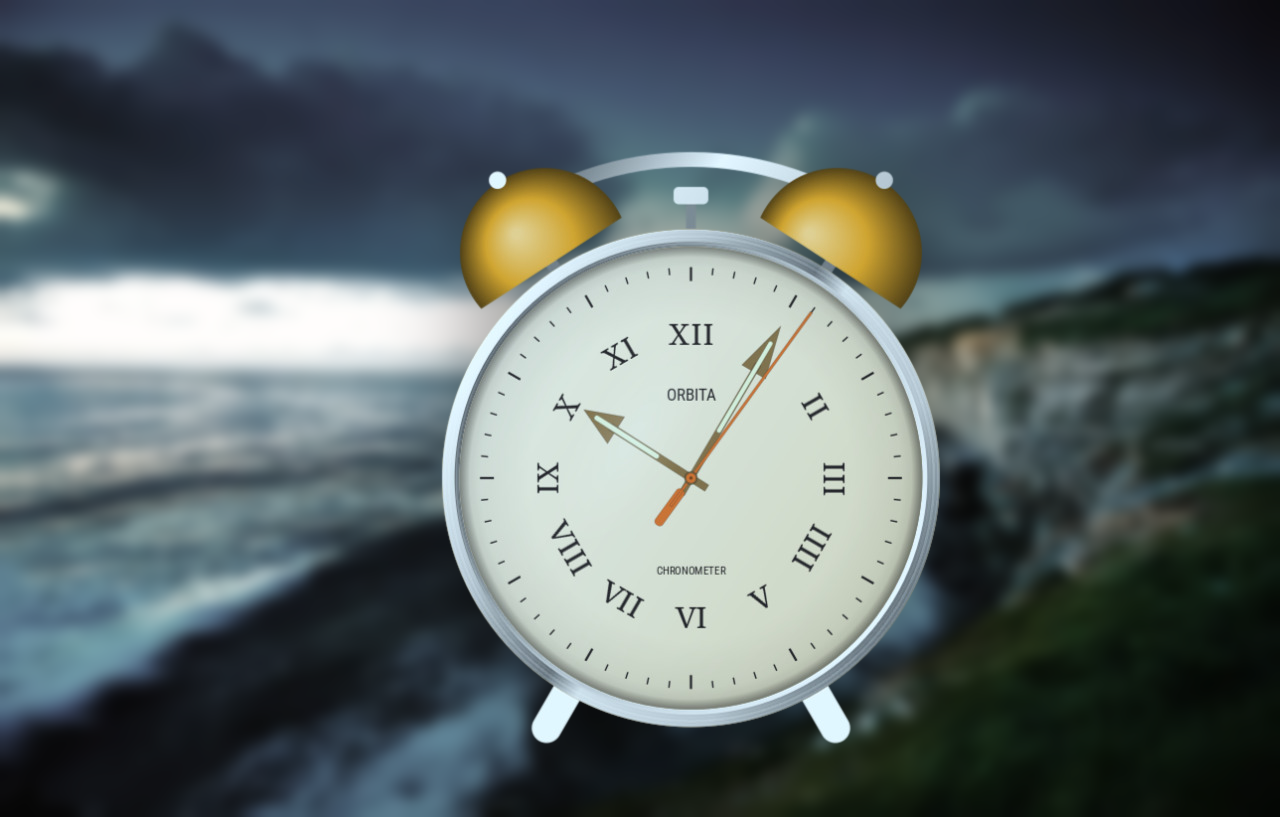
10 h 05 min 06 s
